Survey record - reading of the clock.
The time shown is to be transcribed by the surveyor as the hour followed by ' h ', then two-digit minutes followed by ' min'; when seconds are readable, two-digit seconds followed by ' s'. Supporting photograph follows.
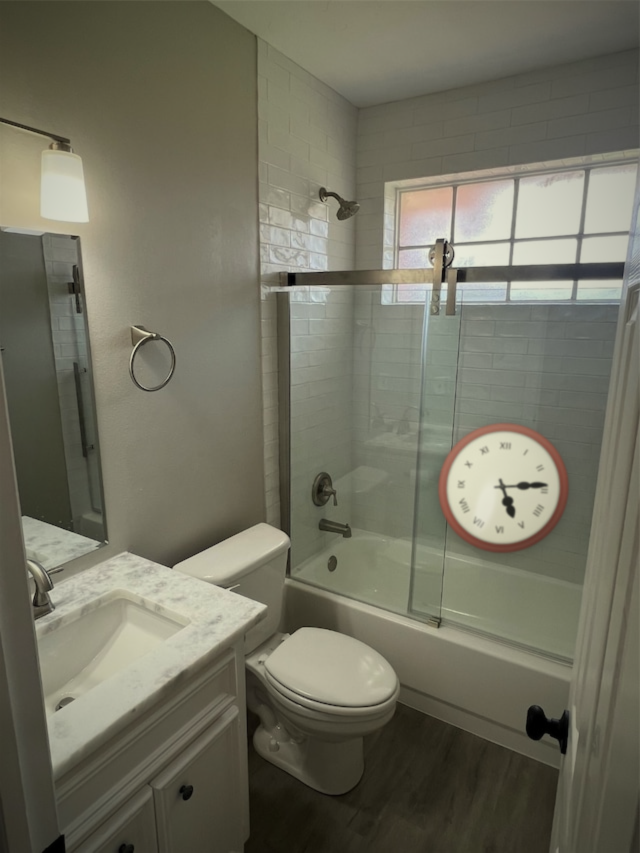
5 h 14 min
